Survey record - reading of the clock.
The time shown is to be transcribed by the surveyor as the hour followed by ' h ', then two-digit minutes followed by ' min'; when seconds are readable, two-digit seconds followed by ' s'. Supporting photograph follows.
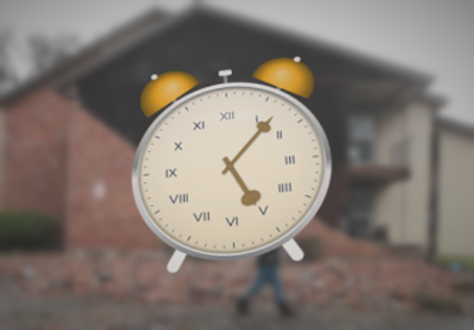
5 h 07 min
